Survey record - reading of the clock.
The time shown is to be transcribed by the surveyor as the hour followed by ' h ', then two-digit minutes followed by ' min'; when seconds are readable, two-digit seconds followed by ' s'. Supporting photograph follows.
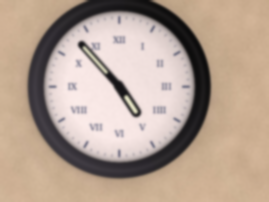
4 h 53 min
